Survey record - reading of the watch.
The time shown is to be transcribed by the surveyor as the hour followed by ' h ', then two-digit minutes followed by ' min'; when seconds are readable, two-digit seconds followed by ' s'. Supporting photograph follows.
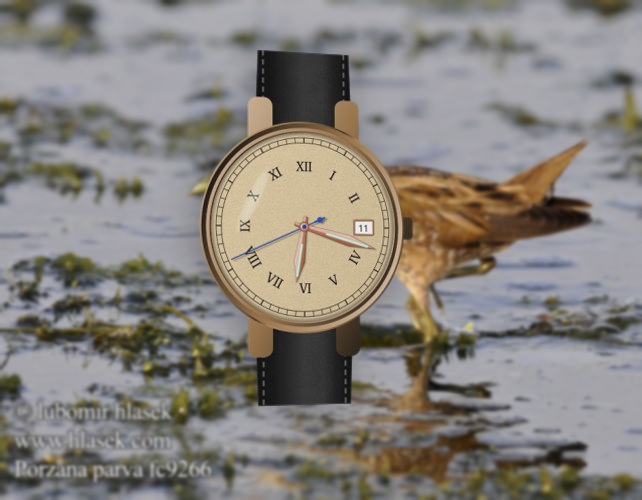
6 h 17 min 41 s
